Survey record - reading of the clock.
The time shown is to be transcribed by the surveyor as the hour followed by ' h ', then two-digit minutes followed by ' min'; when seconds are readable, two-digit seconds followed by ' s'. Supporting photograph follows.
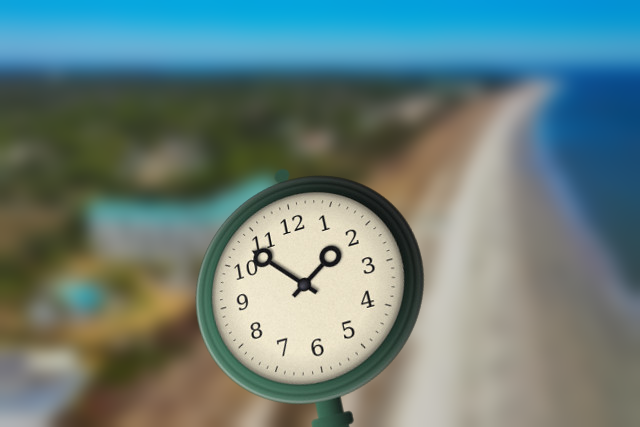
1 h 53 min
